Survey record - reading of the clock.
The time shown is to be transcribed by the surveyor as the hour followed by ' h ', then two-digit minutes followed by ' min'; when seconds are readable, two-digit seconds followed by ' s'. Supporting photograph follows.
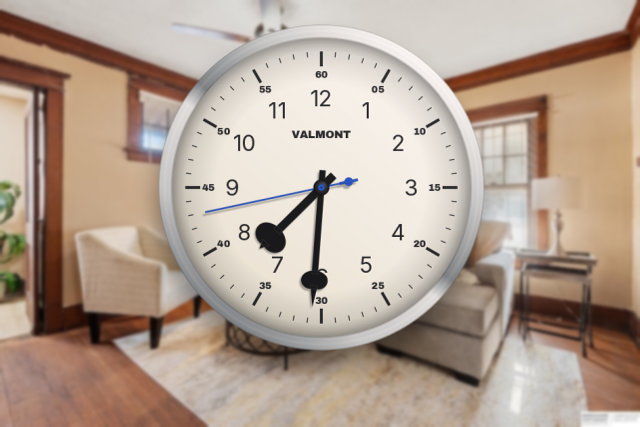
7 h 30 min 43 s
